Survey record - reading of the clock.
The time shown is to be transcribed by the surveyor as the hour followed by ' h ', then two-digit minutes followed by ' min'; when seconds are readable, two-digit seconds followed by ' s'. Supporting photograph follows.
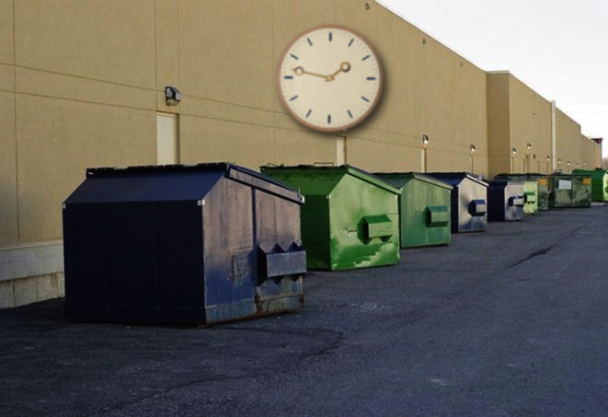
1 h 47 min
